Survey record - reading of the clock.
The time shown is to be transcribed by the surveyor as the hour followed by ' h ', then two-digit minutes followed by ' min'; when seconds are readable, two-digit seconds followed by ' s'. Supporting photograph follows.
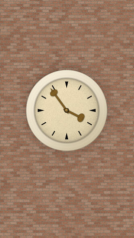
3 h 54 min
